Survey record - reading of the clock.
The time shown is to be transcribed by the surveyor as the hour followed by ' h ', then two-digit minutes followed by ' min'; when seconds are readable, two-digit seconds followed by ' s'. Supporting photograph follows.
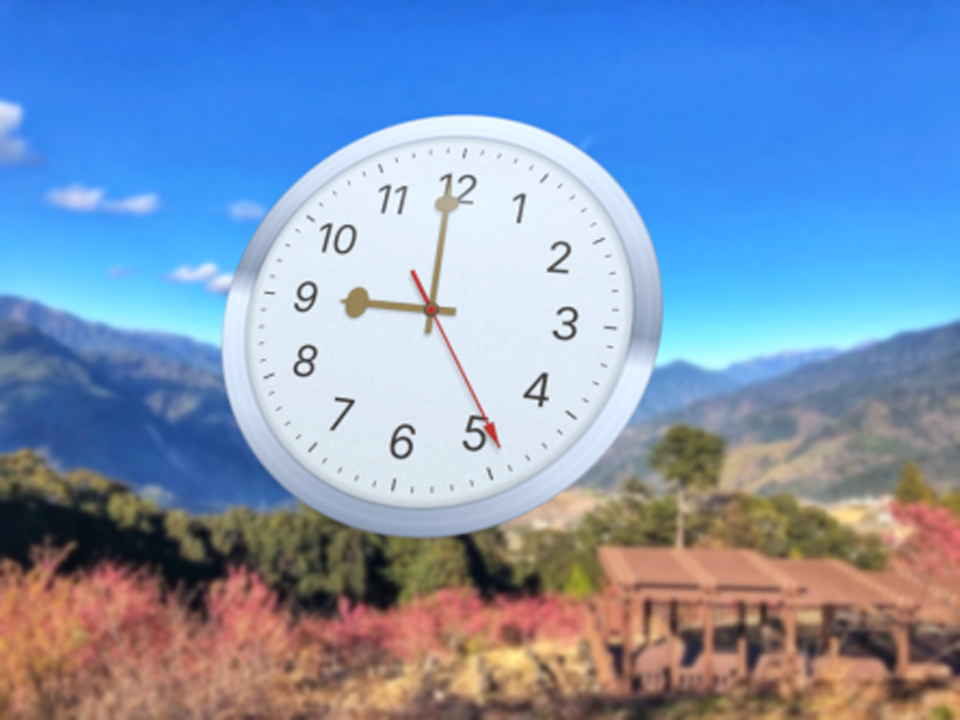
8 h 59 min 24 s
